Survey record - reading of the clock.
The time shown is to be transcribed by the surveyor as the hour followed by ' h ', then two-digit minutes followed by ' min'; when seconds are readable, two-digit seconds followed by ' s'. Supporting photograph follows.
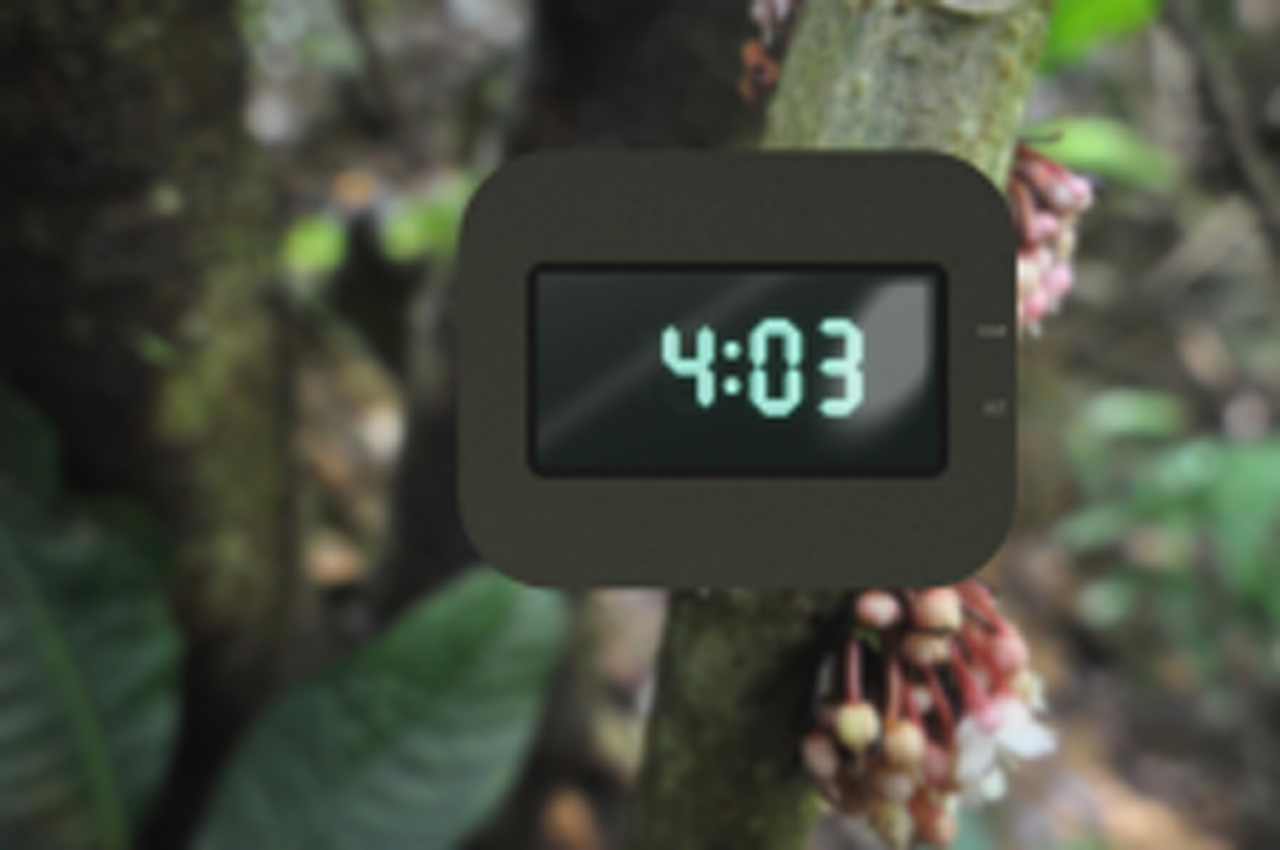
4 h 03 min
